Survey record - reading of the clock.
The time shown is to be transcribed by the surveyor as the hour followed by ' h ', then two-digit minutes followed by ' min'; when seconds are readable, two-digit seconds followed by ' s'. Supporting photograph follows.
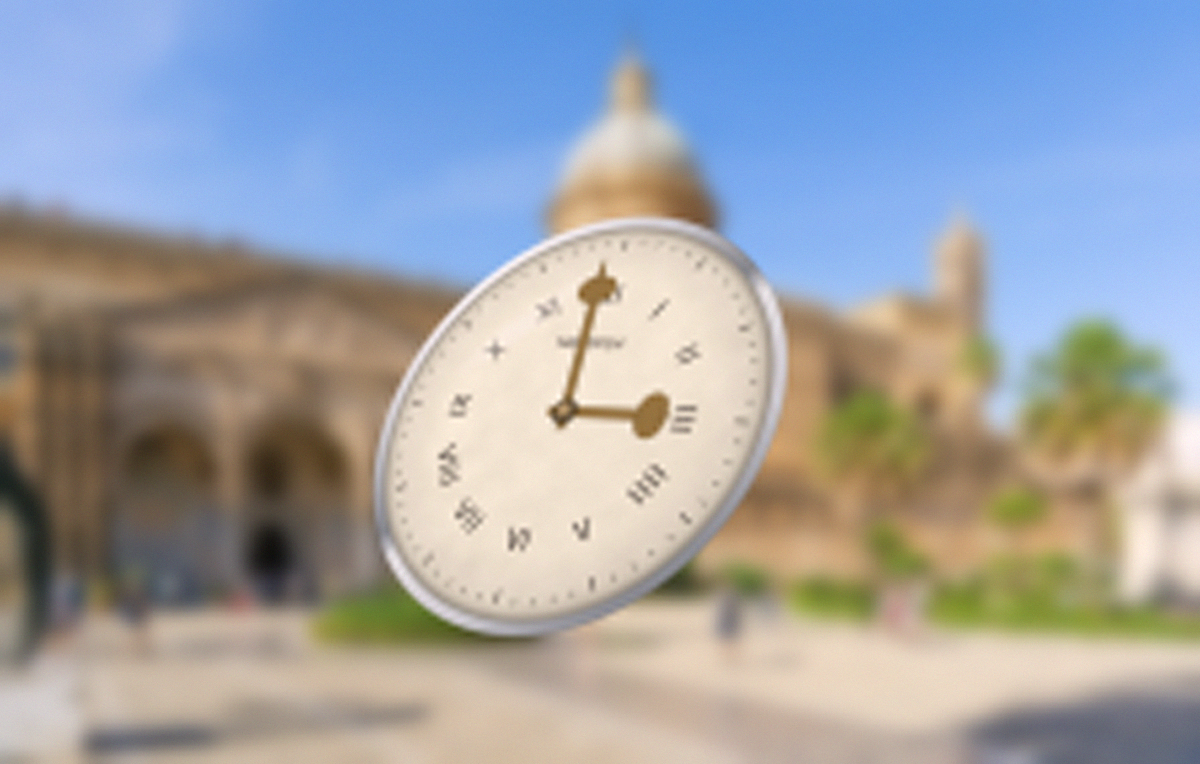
2 h 59 min
